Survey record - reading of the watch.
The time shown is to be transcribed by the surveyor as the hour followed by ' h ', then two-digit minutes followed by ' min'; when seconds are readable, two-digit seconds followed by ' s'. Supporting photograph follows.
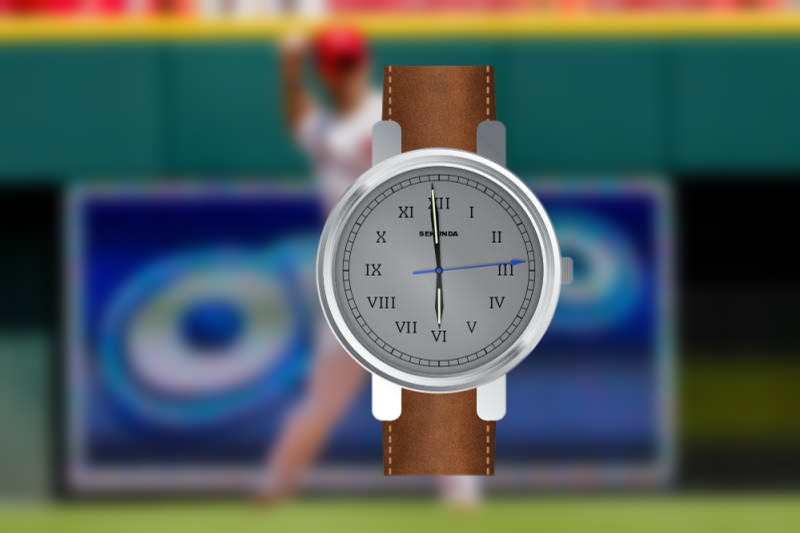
5 h 59 min 14 s
